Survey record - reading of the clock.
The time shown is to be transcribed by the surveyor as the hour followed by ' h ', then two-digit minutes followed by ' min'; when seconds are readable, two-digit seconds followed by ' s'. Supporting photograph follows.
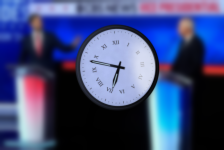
6 h 48 min
